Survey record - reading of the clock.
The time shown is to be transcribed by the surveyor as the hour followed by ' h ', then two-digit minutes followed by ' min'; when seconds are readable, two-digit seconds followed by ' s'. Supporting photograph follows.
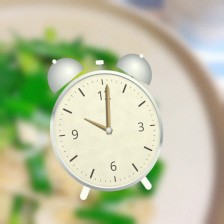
10 h 01 min
